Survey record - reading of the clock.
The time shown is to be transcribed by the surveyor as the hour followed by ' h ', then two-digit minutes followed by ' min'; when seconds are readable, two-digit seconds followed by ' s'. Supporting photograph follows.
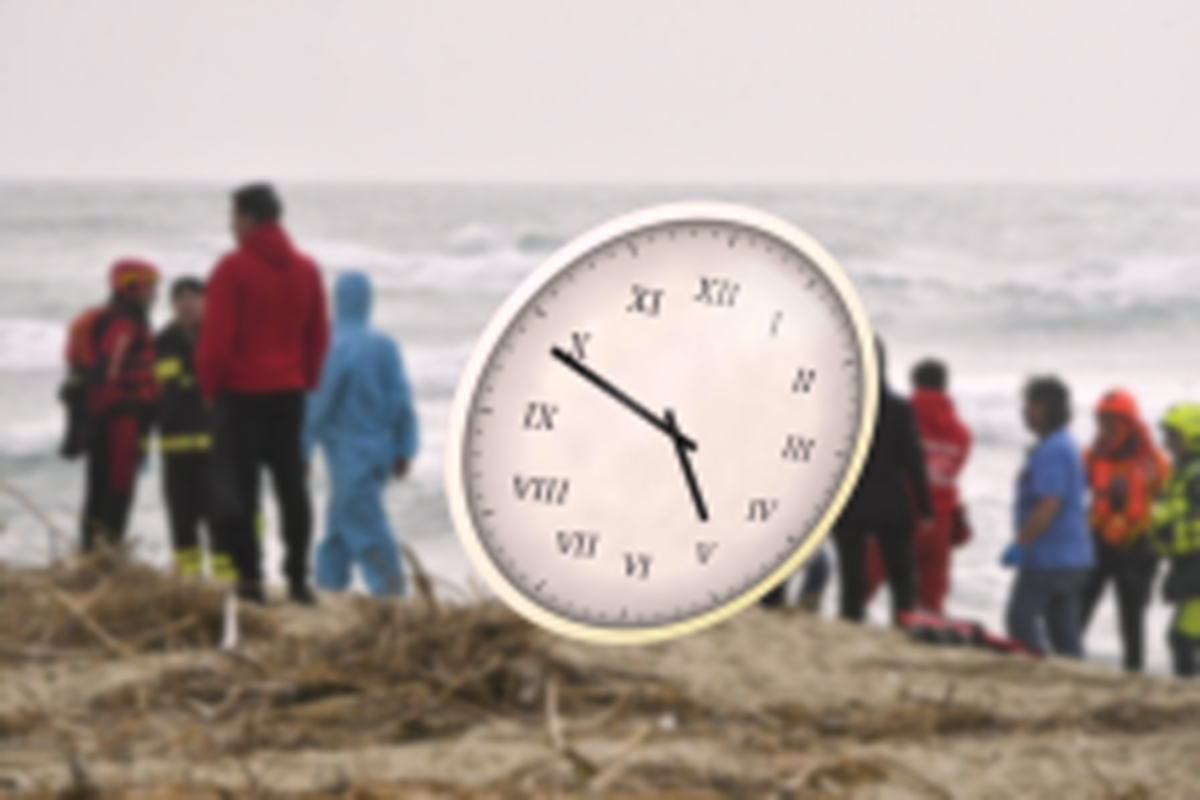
4 h 49 min
